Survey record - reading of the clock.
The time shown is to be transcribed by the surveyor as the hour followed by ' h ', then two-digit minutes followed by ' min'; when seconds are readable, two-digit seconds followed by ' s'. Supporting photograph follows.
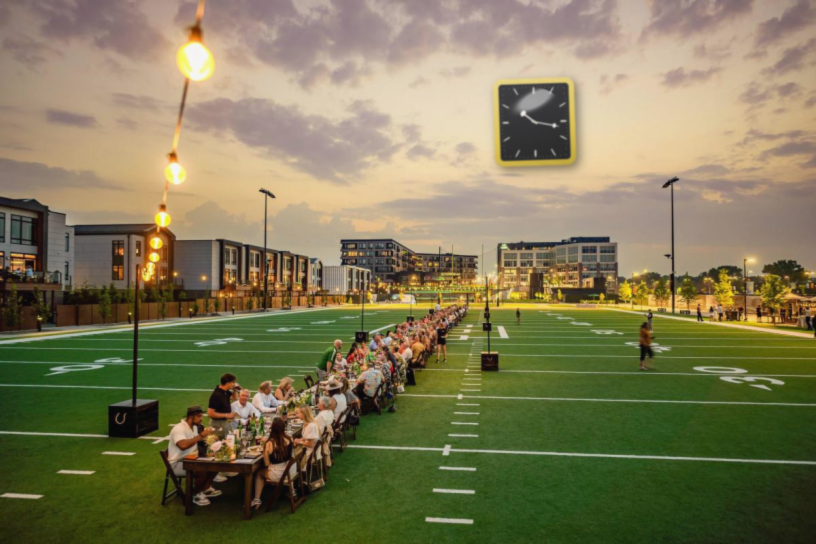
10 h 17 min
